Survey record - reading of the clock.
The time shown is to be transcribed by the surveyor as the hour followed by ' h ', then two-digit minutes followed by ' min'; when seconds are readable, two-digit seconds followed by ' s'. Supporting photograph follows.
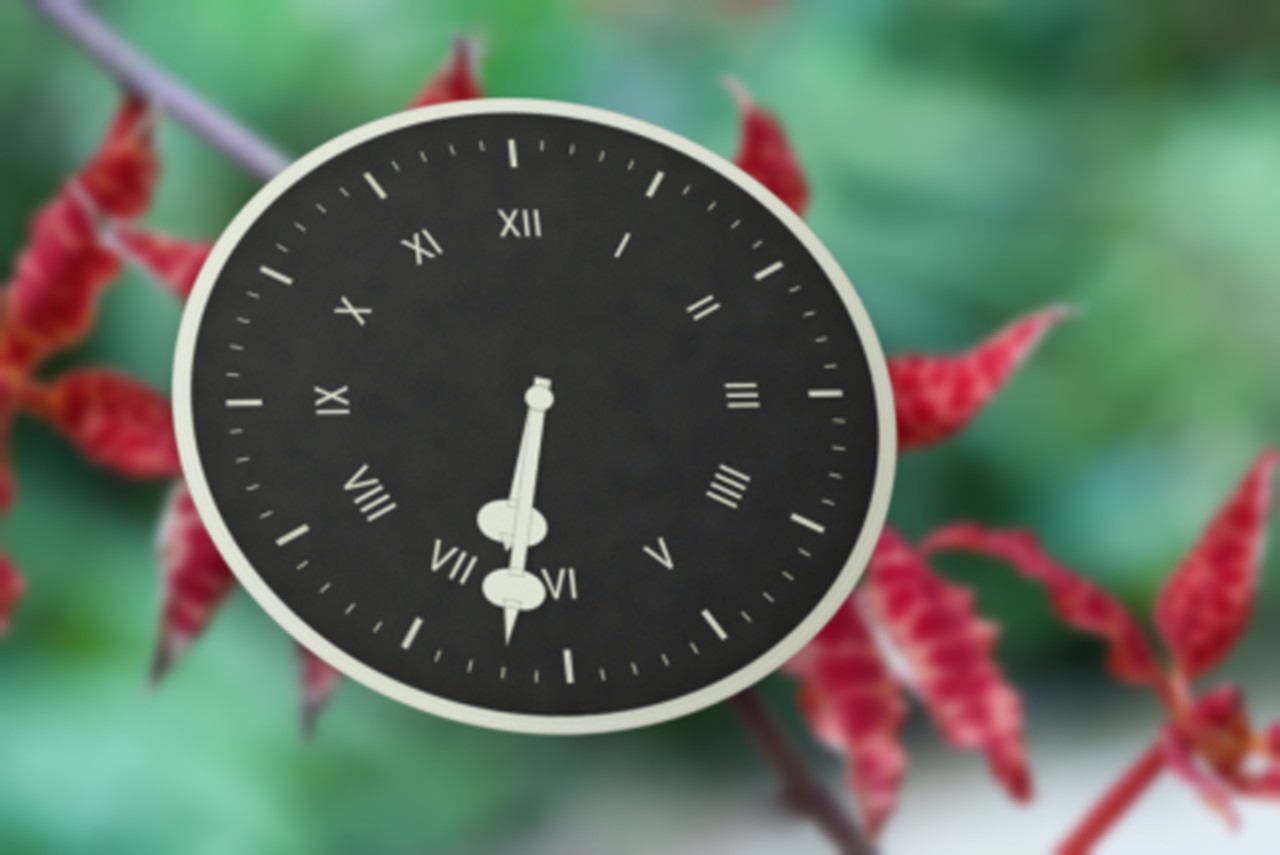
6 h 32 min
